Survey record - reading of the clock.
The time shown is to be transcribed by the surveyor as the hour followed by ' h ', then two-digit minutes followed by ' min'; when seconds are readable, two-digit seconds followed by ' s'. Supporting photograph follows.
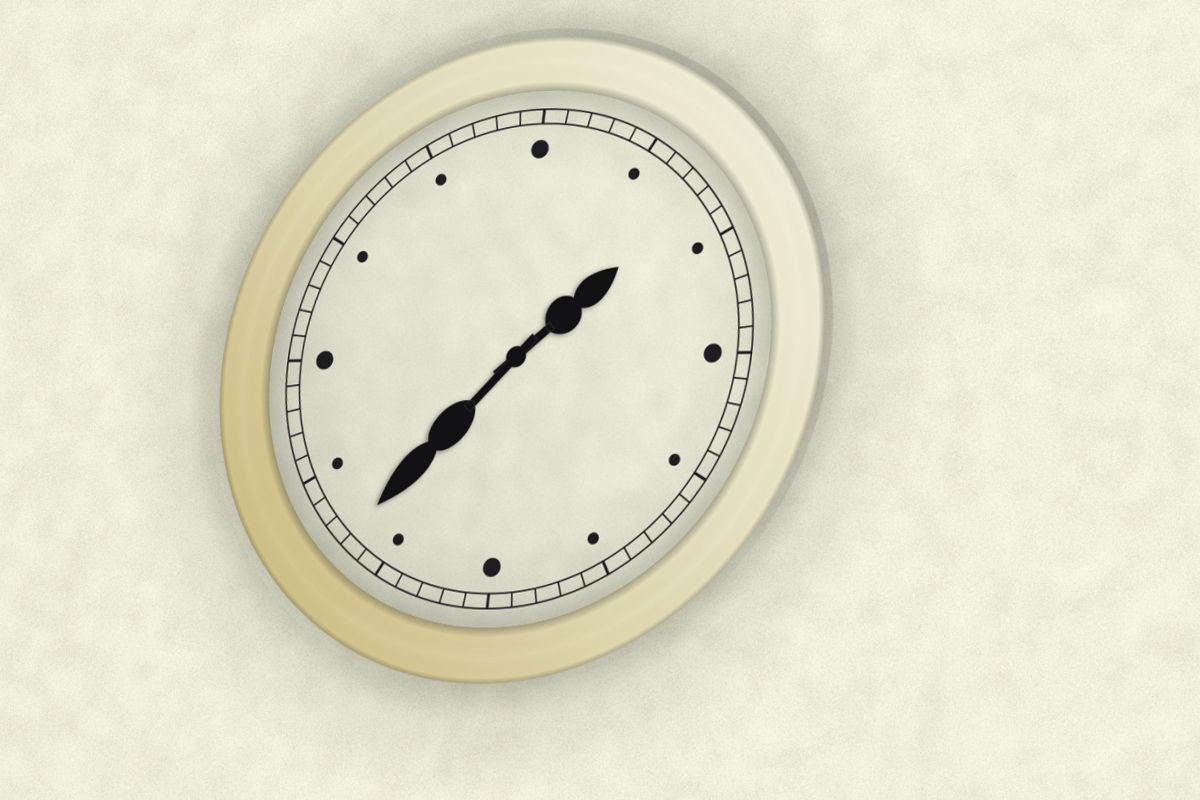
1 h 37 min
